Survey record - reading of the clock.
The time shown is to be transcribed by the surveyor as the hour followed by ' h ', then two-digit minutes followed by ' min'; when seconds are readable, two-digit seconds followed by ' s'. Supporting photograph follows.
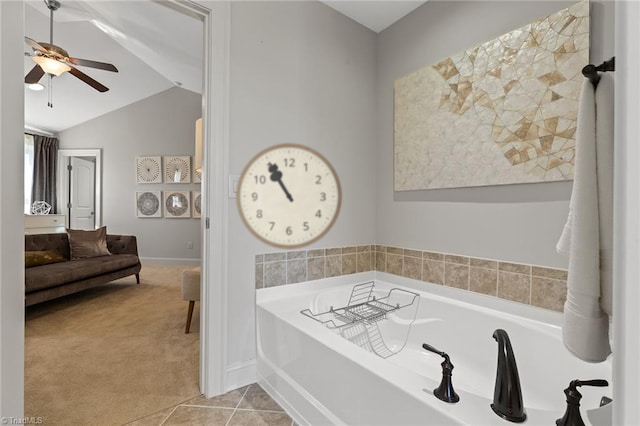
10 h 55 min
